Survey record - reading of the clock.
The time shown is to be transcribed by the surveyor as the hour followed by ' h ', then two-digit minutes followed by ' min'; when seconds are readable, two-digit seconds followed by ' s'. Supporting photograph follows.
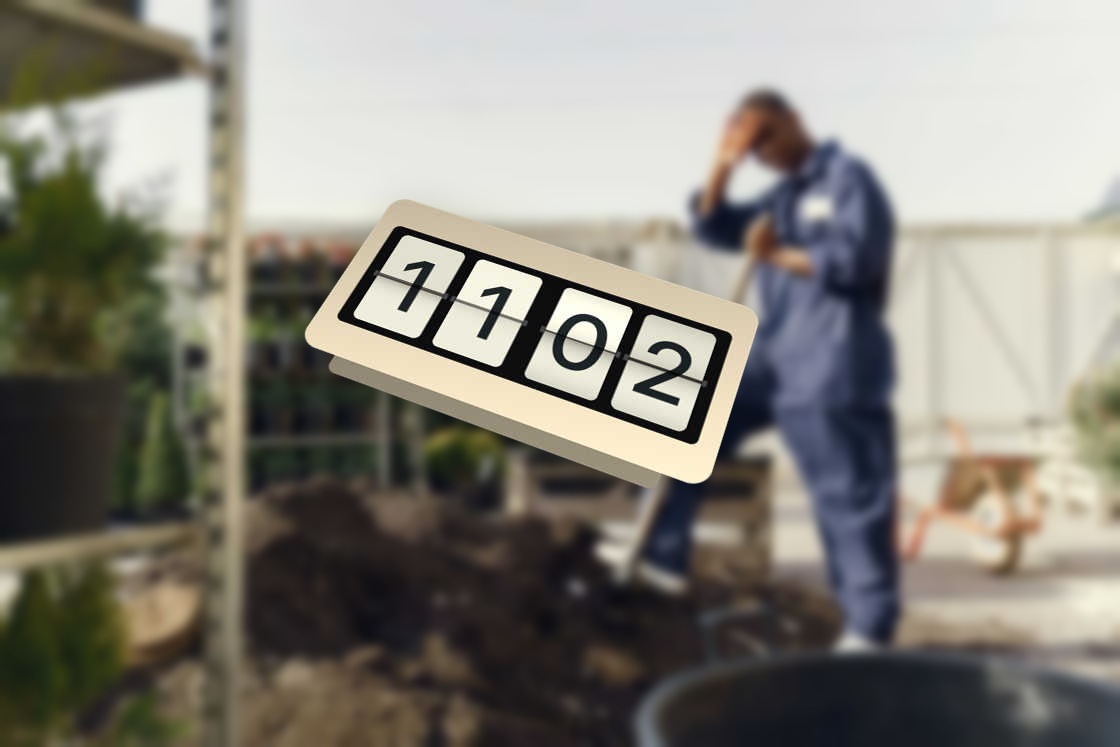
11 h 02 min
